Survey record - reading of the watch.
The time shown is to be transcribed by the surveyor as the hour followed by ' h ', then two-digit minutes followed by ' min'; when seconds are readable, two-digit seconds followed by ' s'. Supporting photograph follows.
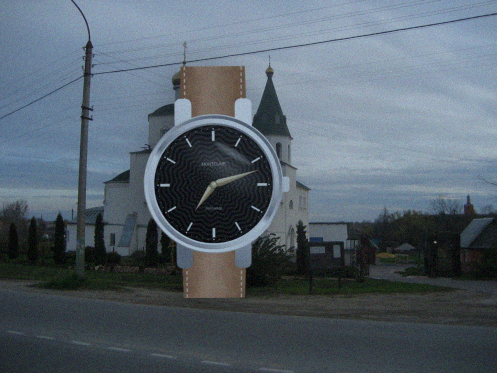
7 h 12 min
